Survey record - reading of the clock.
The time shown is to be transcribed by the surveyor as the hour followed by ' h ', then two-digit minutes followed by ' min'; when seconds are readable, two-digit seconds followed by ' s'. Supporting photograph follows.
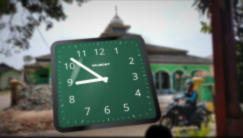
8 h 52 min
